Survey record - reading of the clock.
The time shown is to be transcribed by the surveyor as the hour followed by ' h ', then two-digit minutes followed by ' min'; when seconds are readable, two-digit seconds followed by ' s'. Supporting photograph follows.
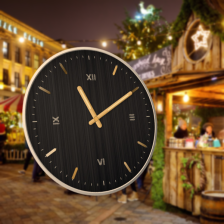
11 h 10 min
